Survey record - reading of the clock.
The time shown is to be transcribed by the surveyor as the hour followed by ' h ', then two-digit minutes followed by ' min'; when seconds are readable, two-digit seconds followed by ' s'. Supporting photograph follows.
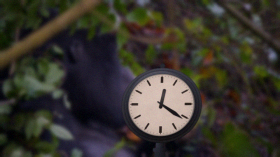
12 h 21 min
